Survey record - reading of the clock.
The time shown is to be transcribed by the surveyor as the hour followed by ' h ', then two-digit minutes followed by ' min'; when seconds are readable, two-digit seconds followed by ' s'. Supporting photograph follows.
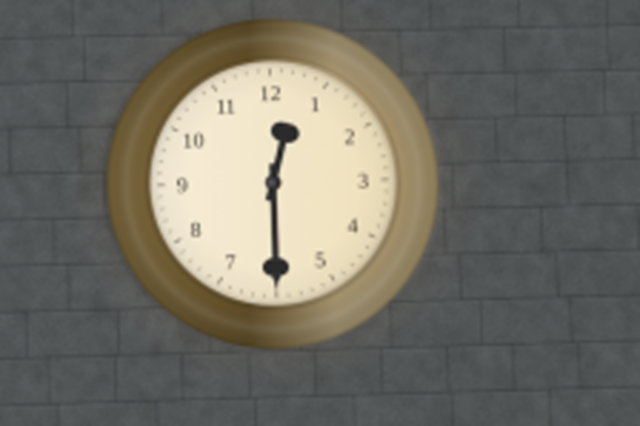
12 h 30 min
